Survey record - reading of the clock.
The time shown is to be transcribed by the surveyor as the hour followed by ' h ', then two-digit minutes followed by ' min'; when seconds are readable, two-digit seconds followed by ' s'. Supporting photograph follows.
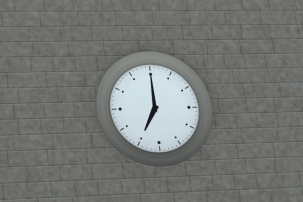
7 h 00 min
